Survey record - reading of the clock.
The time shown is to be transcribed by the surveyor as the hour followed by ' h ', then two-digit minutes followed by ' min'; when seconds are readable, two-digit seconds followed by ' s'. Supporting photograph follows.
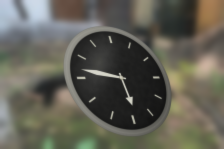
5 h 47 min
